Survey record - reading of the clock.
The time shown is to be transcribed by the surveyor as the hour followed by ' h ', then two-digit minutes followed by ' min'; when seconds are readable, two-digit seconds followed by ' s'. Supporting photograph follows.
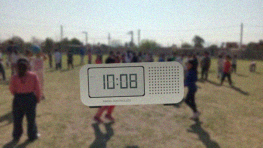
10 h 08 min
